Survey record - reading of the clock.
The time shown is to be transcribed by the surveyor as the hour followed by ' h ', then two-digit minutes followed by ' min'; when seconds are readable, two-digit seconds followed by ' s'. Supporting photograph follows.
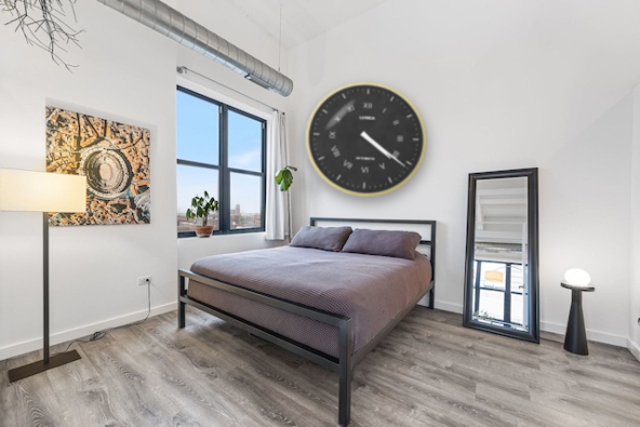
4 h 21 min
